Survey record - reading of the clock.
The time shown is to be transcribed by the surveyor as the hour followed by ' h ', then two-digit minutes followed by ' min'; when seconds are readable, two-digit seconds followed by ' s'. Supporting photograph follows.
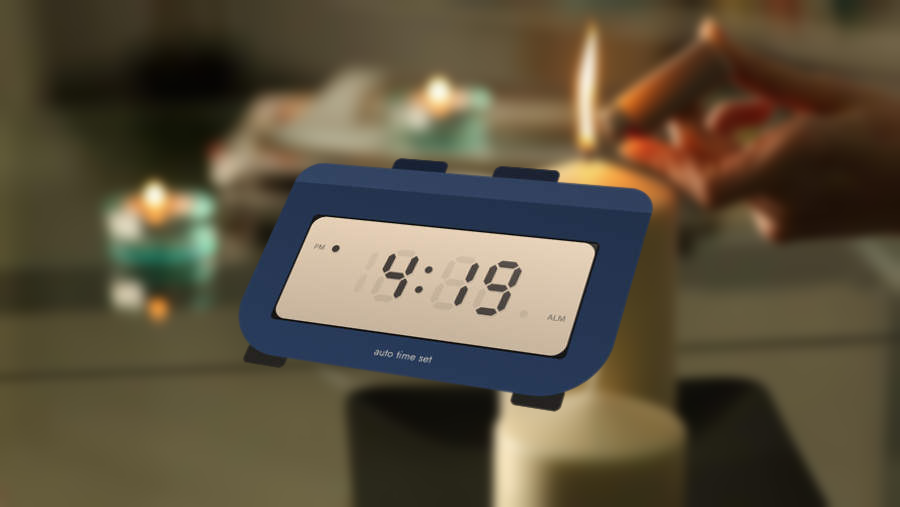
4 h 19 min
